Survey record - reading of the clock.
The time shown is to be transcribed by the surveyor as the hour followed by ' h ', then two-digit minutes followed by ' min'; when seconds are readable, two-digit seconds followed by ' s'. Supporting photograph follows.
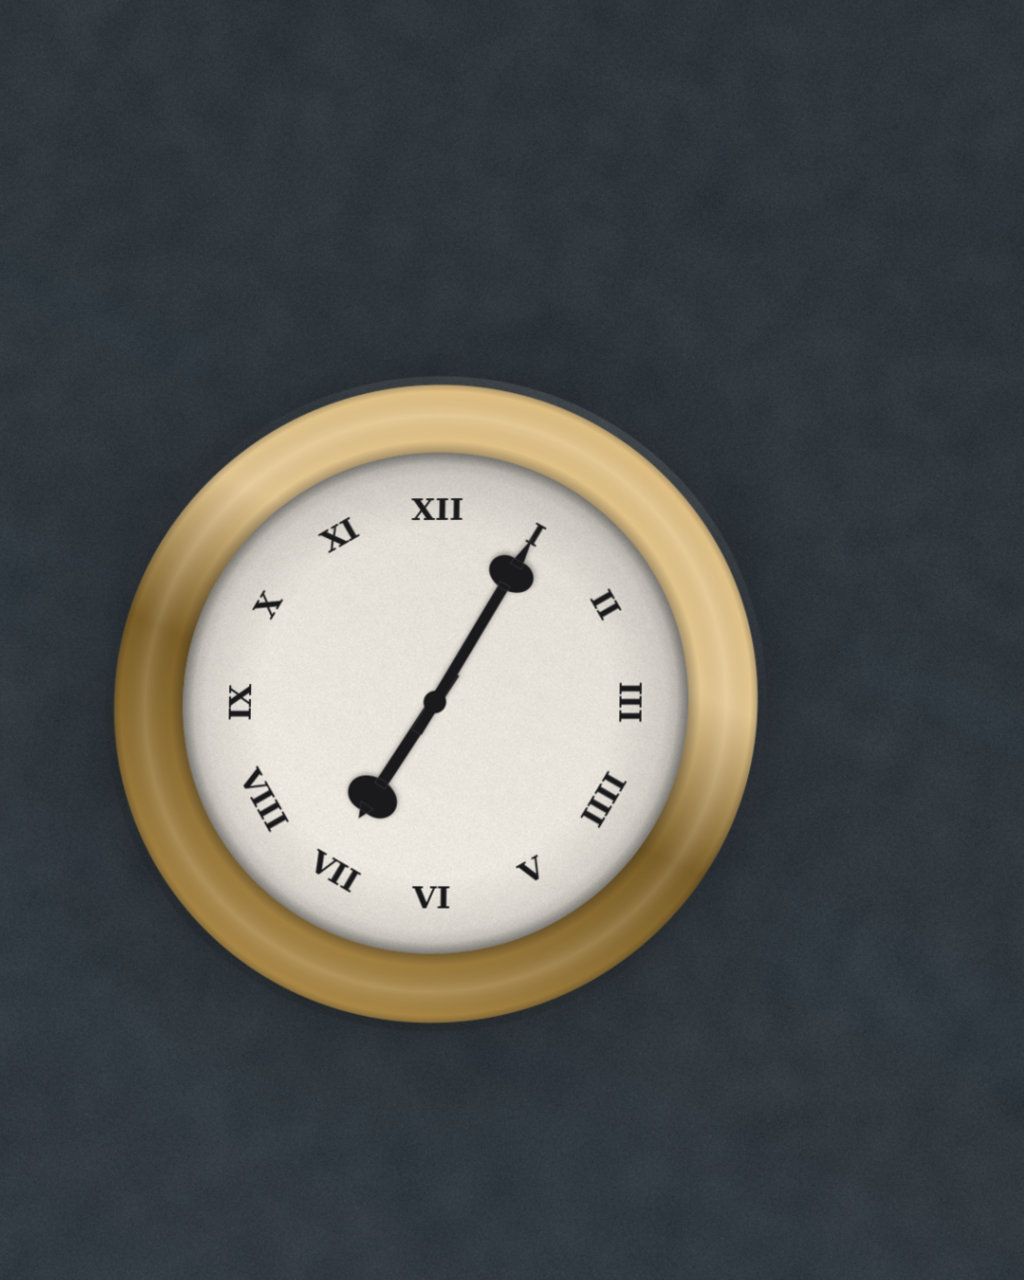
7 h 05 min
